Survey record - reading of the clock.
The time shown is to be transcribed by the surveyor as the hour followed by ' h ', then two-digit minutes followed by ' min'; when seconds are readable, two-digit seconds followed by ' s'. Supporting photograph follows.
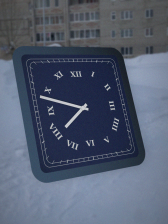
7 h 48 min
